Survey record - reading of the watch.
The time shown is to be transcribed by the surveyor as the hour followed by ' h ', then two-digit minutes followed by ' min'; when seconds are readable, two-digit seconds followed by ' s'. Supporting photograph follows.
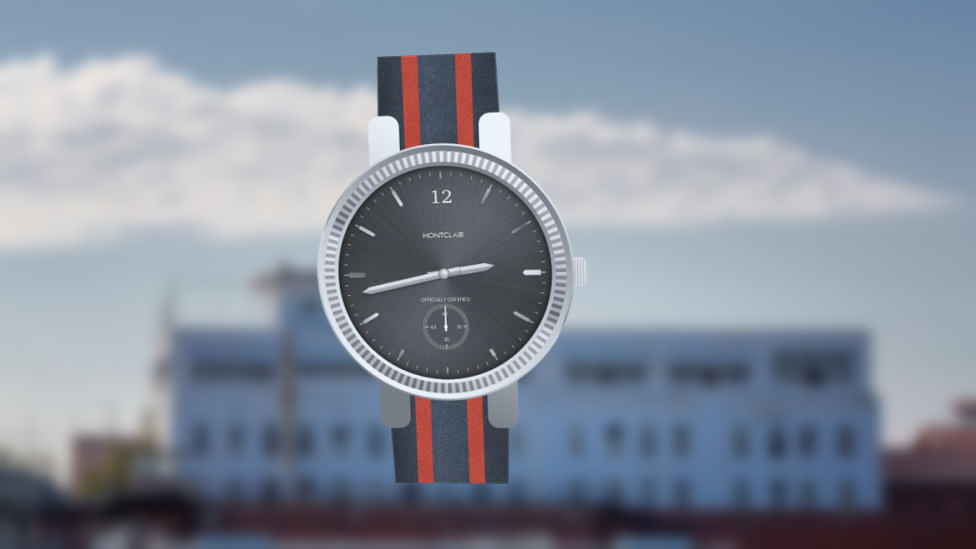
2 h 43 min
